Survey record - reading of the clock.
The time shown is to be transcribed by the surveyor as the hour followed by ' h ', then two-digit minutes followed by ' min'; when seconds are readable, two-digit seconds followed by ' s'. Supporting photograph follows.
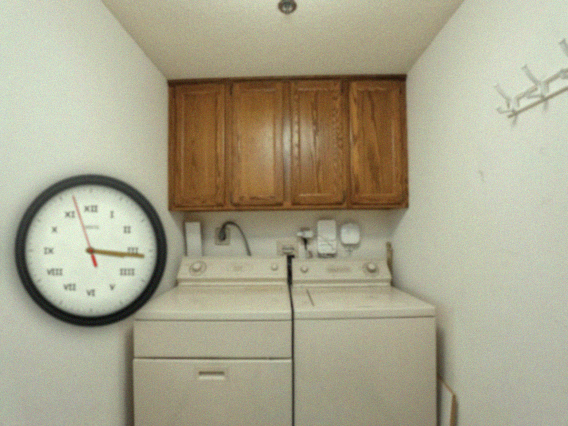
3 h 15 min 57 s
